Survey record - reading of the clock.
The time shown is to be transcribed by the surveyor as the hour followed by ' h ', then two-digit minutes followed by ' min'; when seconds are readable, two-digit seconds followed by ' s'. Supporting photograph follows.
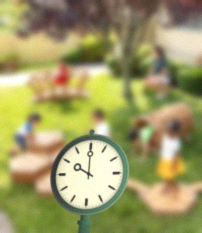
10 h 00 min
